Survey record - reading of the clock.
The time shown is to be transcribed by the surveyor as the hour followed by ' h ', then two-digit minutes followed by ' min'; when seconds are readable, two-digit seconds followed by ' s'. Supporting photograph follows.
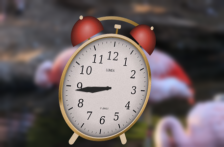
8 h 44 min
